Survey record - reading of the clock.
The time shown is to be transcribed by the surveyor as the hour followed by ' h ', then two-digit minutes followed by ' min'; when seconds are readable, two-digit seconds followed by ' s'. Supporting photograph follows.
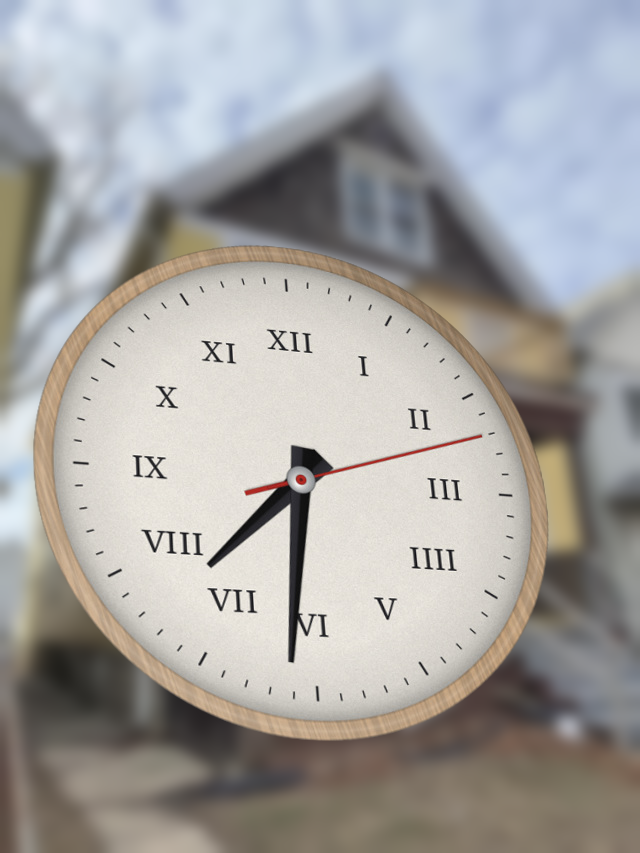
7 h 31 min 12 s
